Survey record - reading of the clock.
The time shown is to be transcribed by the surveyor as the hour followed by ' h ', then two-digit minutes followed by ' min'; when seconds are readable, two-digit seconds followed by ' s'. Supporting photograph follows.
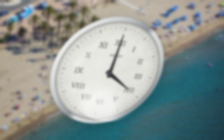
4 h 00 min
